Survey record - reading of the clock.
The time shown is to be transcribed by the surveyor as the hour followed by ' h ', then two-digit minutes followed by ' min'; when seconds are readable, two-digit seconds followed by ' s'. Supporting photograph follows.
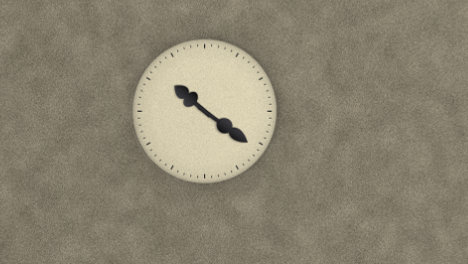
10 h 21 min
